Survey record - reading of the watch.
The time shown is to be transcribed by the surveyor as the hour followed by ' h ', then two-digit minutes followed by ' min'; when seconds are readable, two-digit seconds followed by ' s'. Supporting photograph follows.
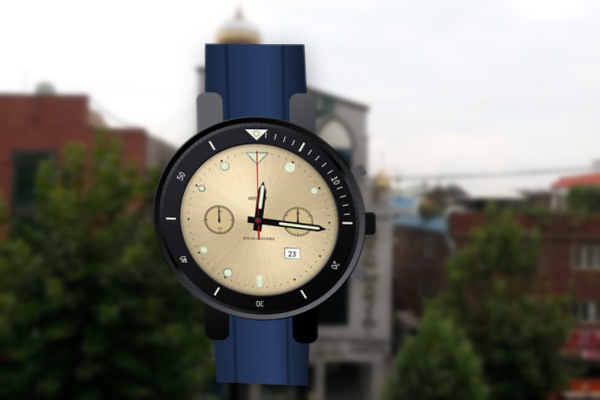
12 h 16 min
